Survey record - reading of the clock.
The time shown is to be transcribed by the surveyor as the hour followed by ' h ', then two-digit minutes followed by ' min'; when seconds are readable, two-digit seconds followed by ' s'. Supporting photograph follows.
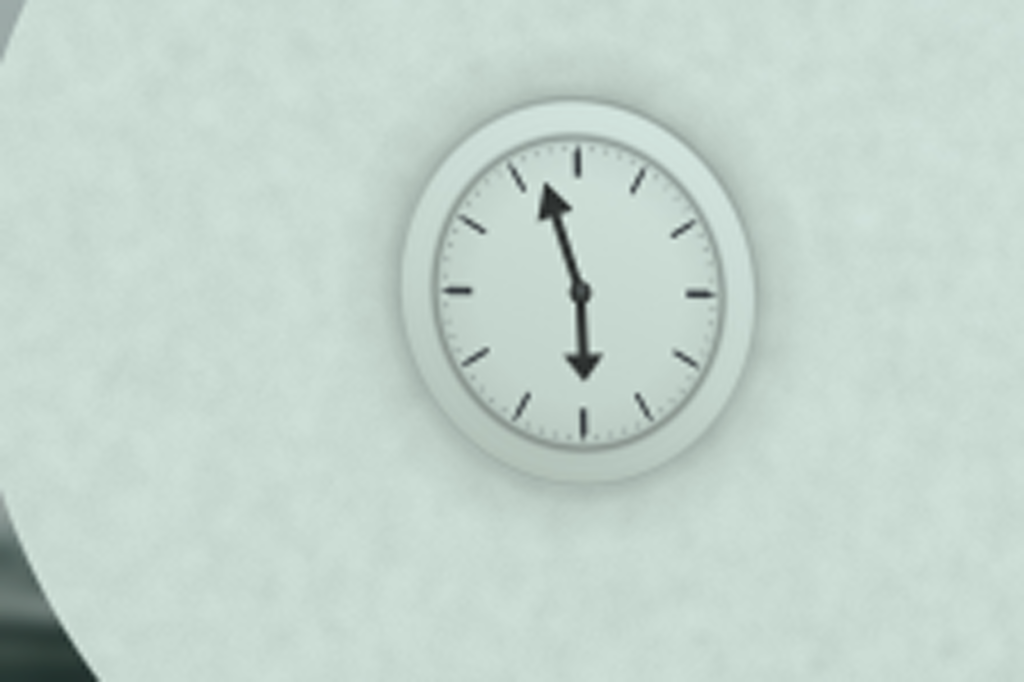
5 h 57 min
